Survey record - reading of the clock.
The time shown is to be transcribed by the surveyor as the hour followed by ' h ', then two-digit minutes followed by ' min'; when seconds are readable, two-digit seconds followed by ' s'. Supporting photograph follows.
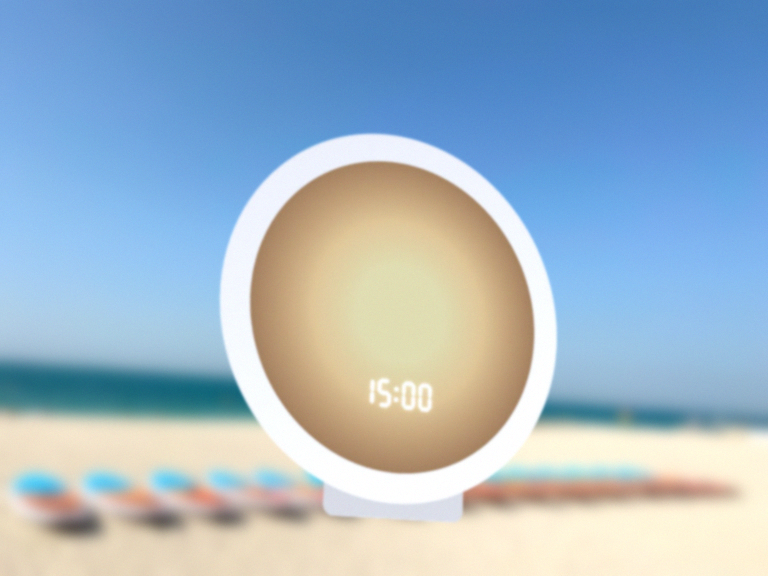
15 h 00 min
